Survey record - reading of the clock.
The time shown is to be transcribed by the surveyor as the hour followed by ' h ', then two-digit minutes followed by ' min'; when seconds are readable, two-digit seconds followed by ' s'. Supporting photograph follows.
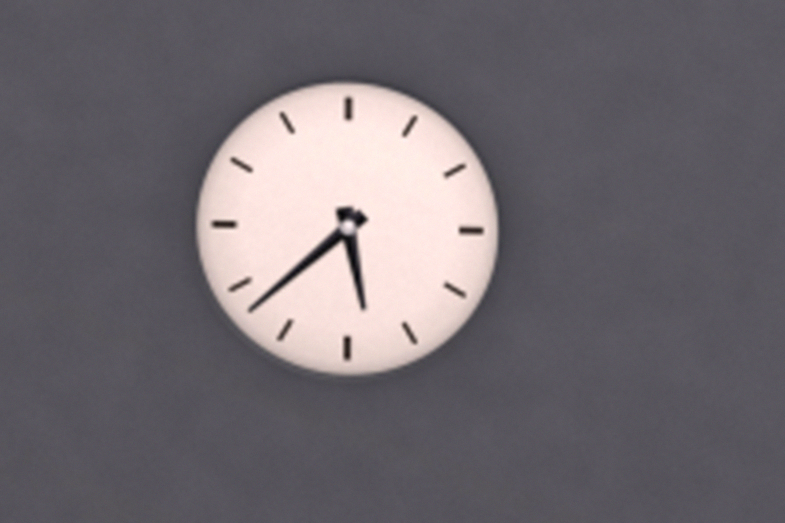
5 h 38 min
